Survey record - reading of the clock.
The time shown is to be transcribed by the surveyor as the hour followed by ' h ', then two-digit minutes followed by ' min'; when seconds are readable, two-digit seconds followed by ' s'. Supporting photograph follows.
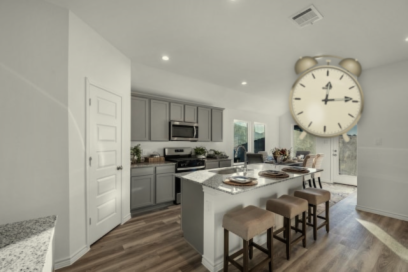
12 h 14 min
